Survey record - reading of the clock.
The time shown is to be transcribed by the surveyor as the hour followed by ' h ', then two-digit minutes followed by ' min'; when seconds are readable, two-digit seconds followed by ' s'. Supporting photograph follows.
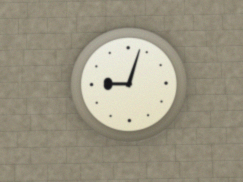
9 h 03 min
